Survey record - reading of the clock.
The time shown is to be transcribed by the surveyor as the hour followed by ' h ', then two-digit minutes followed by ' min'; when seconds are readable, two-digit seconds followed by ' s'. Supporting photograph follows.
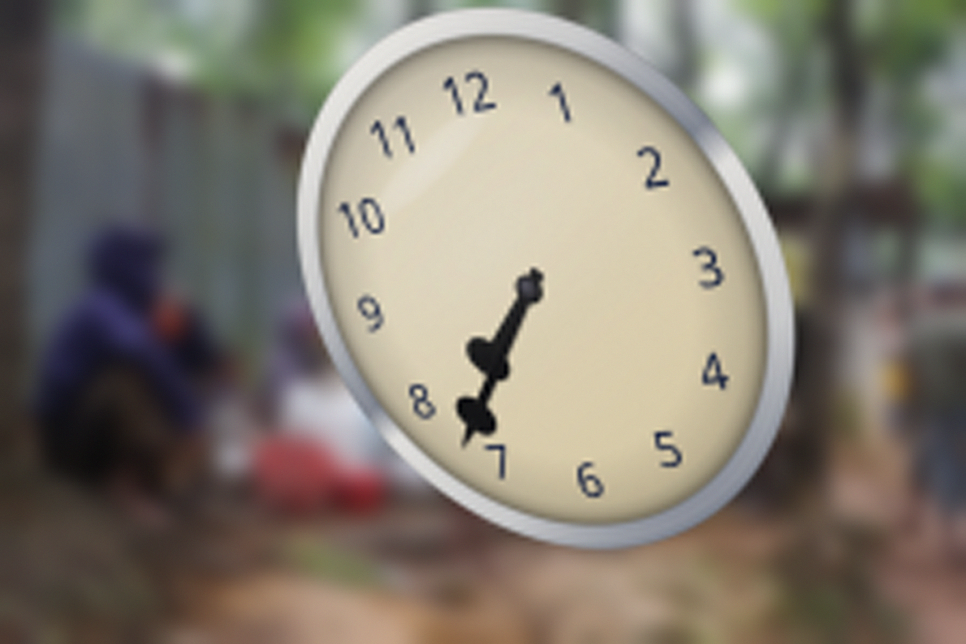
7 h 37 min
